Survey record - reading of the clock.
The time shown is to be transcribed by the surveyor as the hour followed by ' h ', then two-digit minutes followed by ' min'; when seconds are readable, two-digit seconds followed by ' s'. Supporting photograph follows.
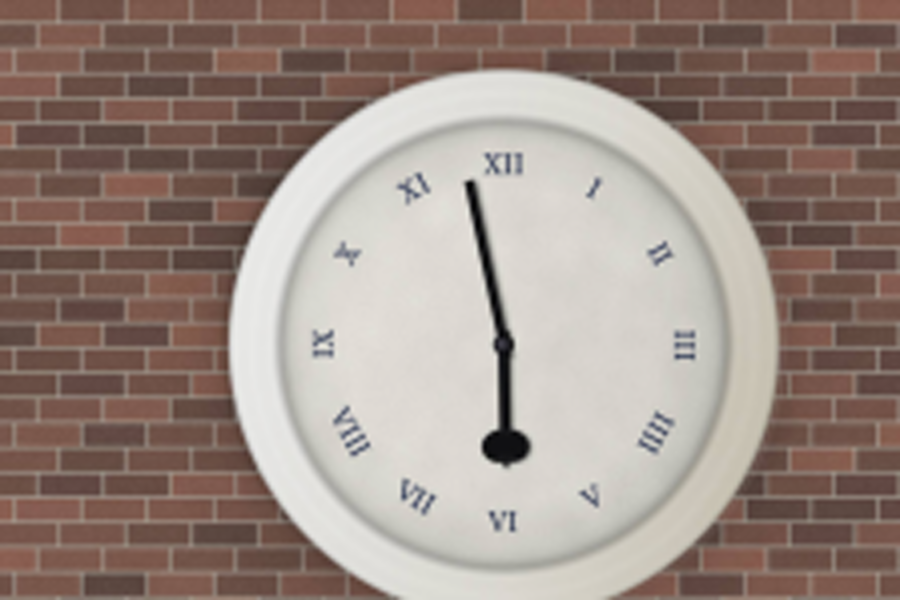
5 h 58 min
